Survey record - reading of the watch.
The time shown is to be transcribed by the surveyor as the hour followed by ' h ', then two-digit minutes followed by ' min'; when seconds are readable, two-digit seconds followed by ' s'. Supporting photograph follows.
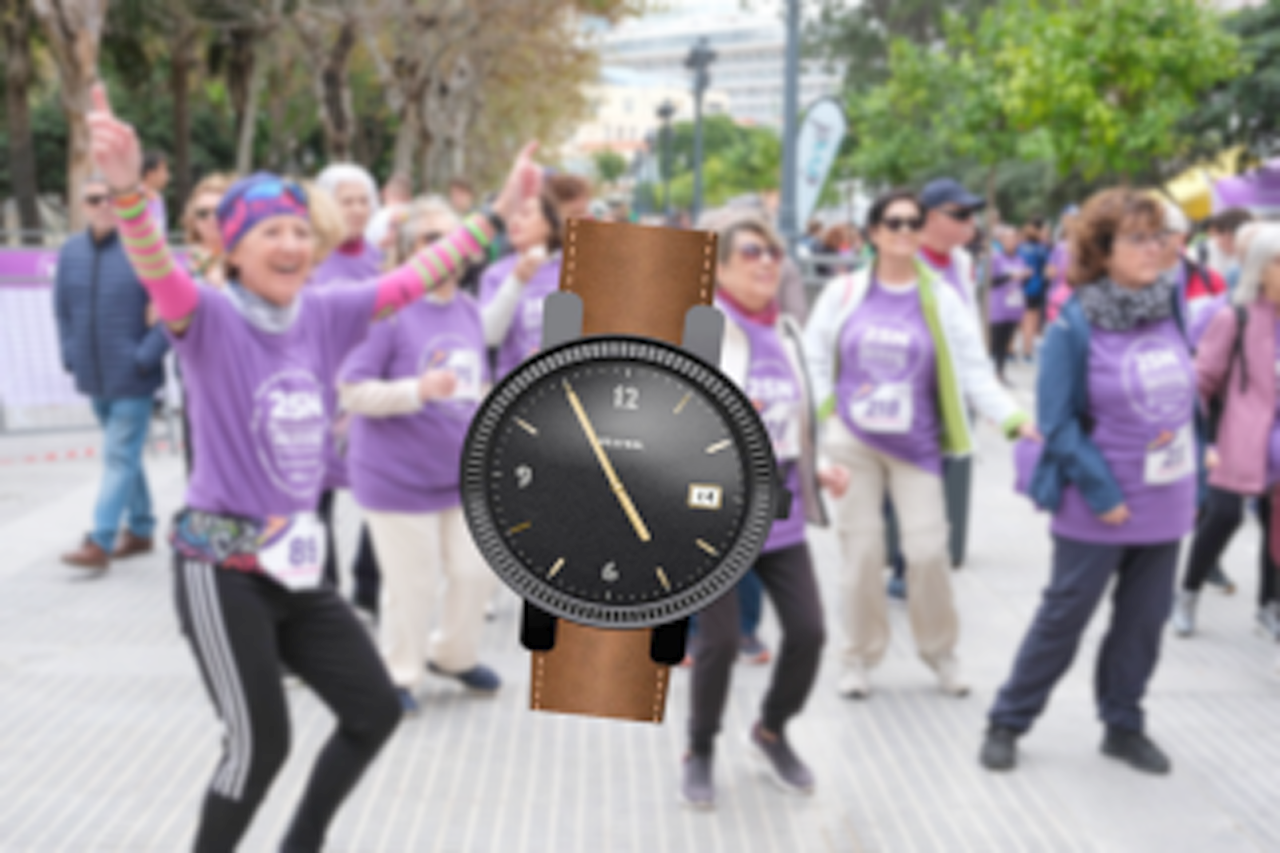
4 h 55 min
